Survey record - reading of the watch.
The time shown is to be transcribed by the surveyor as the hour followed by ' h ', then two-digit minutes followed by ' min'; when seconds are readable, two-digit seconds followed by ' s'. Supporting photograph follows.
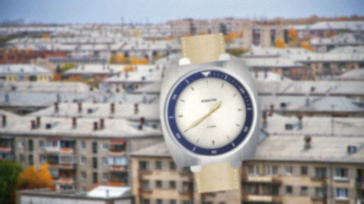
1 h 40 min
